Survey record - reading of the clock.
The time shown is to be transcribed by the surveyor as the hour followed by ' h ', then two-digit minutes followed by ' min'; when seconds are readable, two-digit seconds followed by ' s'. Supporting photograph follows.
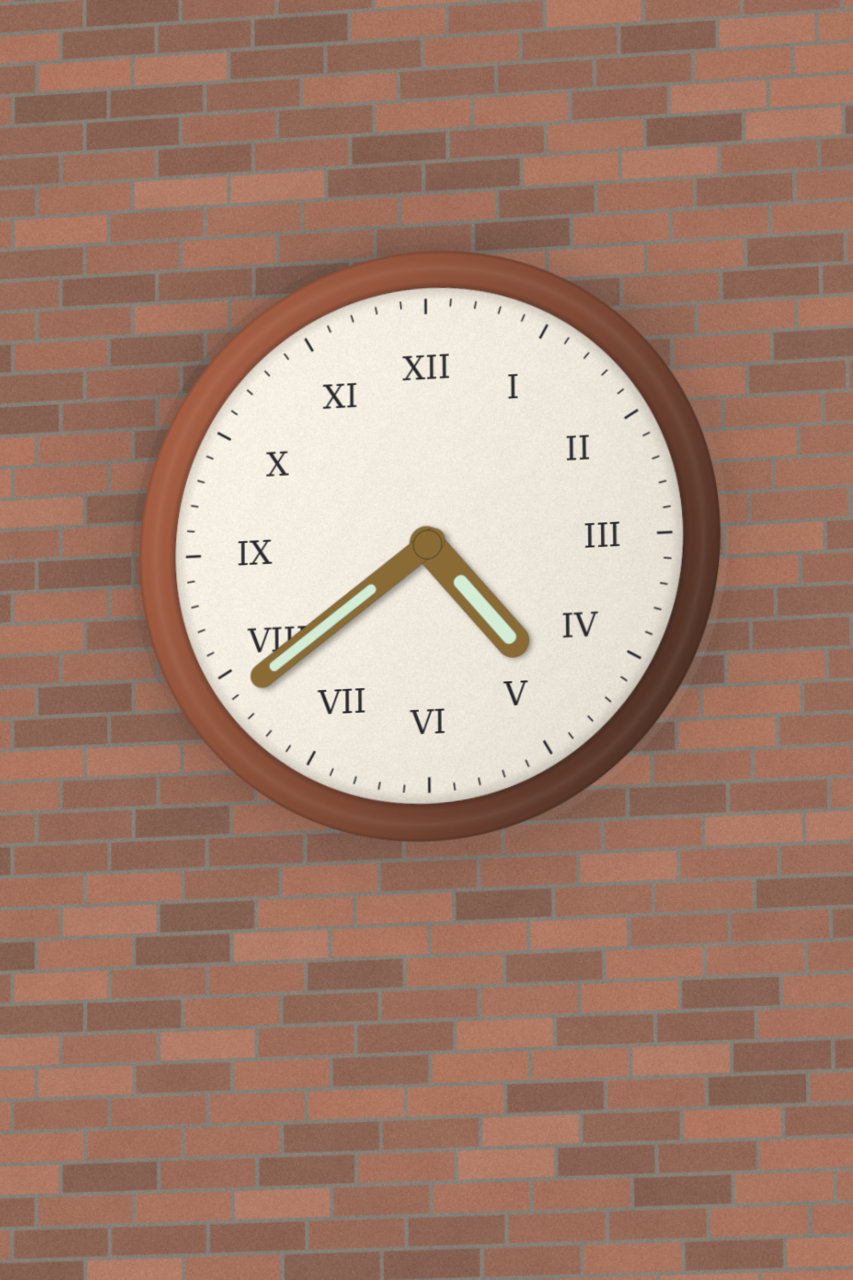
4 h 39 min
